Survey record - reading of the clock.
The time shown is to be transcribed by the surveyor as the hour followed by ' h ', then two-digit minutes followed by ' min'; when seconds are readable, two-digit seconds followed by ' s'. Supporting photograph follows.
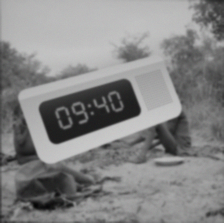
9 h 40 min
